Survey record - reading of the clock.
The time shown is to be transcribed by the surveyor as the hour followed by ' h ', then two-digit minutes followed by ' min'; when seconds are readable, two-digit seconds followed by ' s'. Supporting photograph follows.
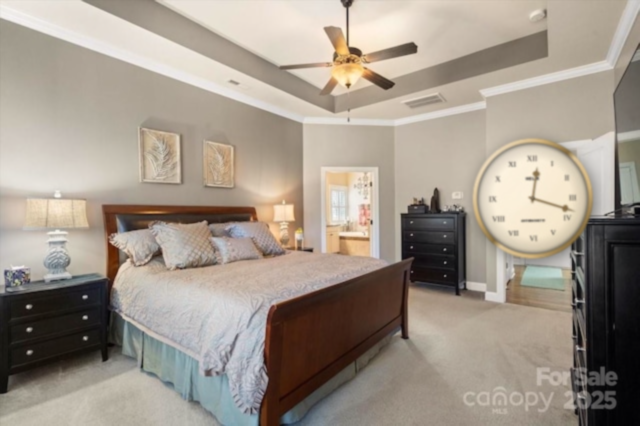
12 h 18 min
